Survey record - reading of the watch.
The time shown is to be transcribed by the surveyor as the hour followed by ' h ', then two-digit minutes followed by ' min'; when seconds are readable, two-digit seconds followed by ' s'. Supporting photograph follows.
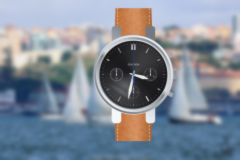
3 h 32 min
